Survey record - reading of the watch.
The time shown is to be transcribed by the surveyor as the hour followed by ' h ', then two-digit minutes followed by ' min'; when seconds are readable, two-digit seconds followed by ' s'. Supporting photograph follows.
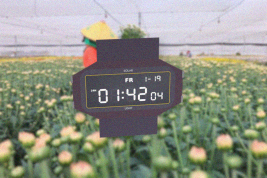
1 h 42 min 04 s
